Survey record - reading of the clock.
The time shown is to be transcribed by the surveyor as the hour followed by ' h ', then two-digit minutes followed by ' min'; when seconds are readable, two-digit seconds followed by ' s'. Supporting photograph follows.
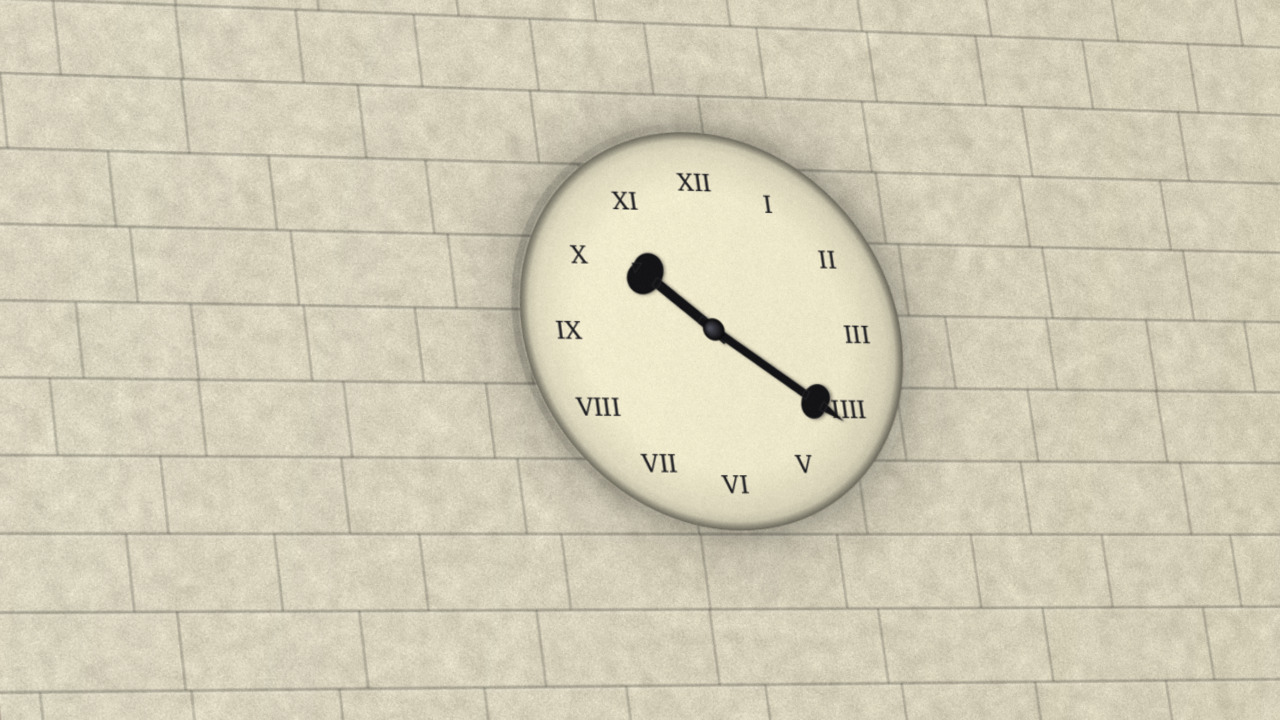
10 h 21 min
